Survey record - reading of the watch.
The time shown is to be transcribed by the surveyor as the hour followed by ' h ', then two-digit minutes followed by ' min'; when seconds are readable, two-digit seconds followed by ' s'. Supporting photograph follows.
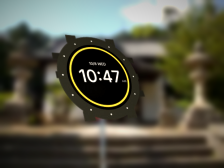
10 h 47 min
